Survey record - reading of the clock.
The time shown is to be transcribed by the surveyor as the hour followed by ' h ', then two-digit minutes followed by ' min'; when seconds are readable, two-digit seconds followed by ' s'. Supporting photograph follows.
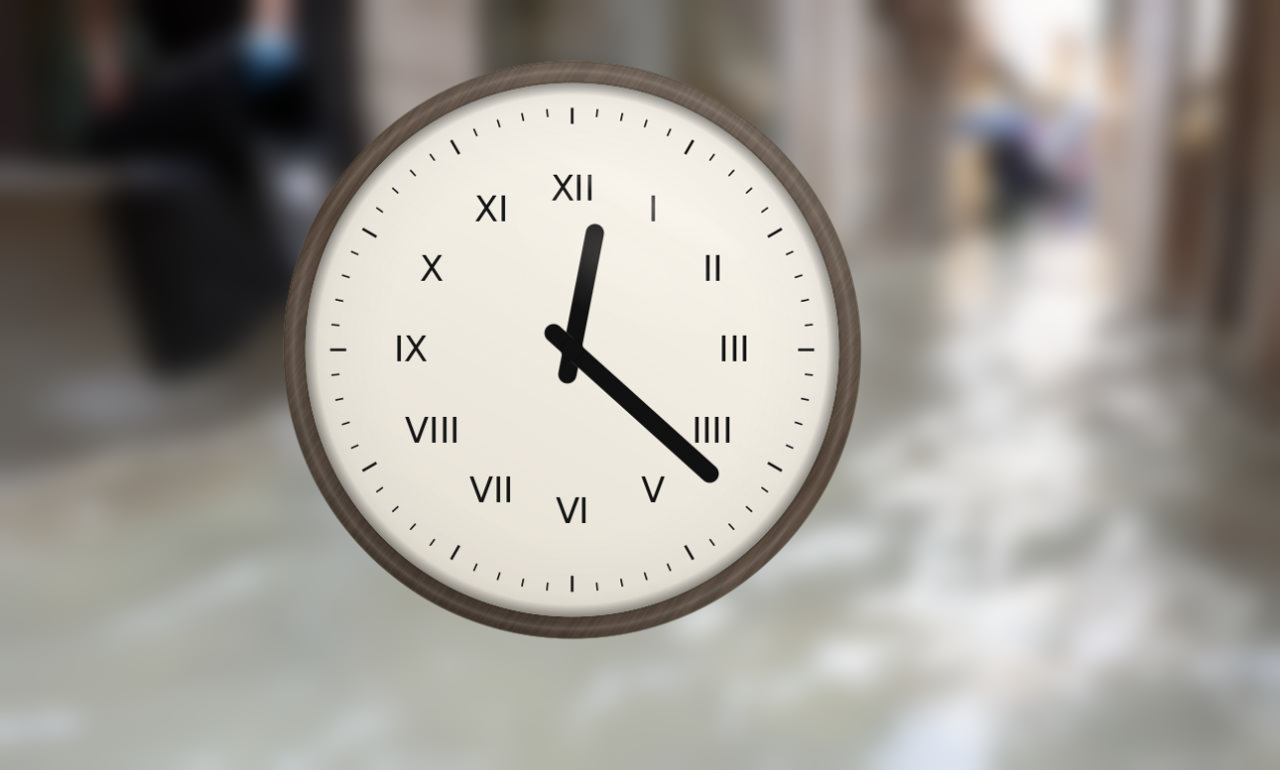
12 h 22 min
